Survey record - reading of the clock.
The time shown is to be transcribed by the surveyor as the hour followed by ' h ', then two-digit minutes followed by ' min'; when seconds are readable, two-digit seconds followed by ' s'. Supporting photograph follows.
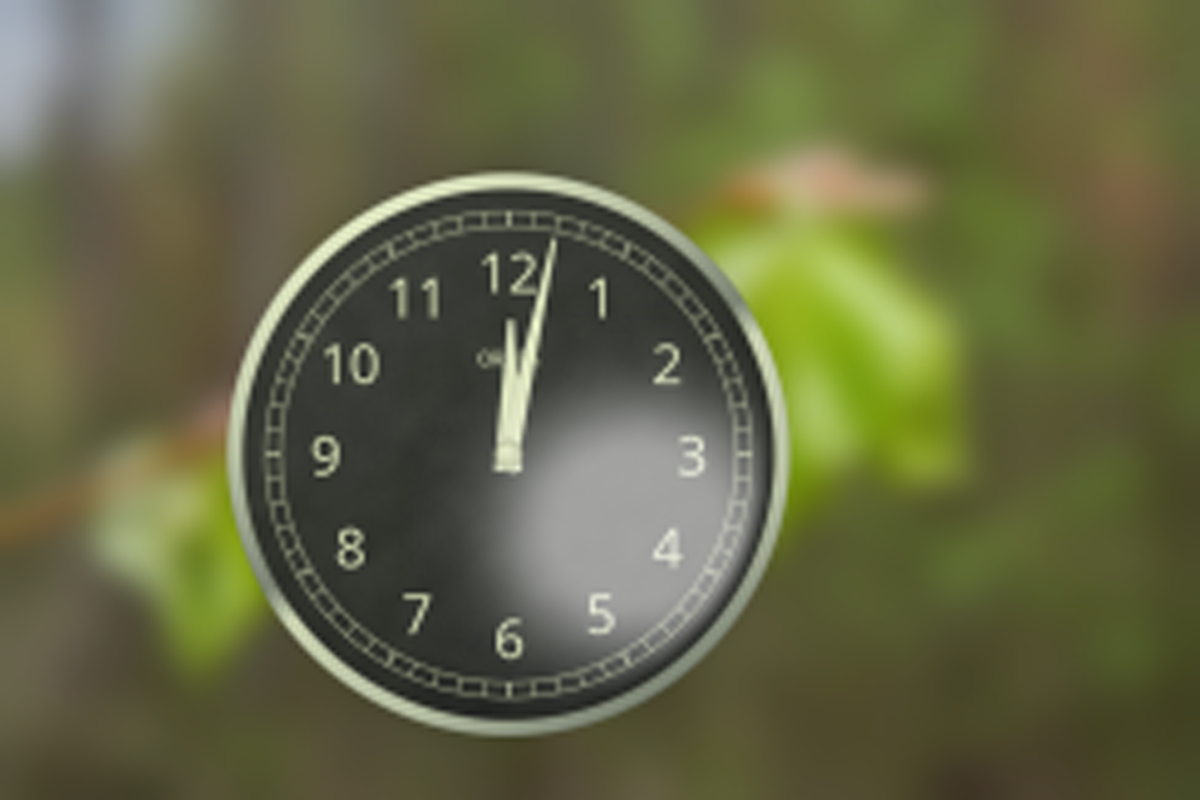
12 h 02 min
